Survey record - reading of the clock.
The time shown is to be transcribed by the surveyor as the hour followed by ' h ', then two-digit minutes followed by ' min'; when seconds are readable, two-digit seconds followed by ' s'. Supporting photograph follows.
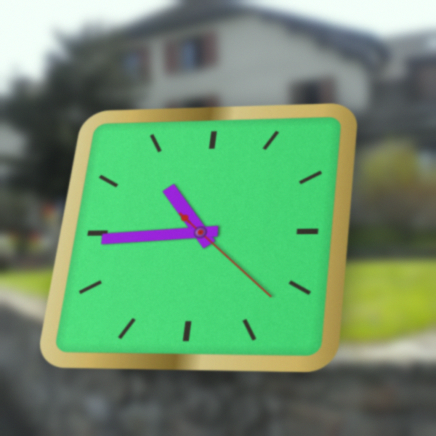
10 h 44 min 22 s
